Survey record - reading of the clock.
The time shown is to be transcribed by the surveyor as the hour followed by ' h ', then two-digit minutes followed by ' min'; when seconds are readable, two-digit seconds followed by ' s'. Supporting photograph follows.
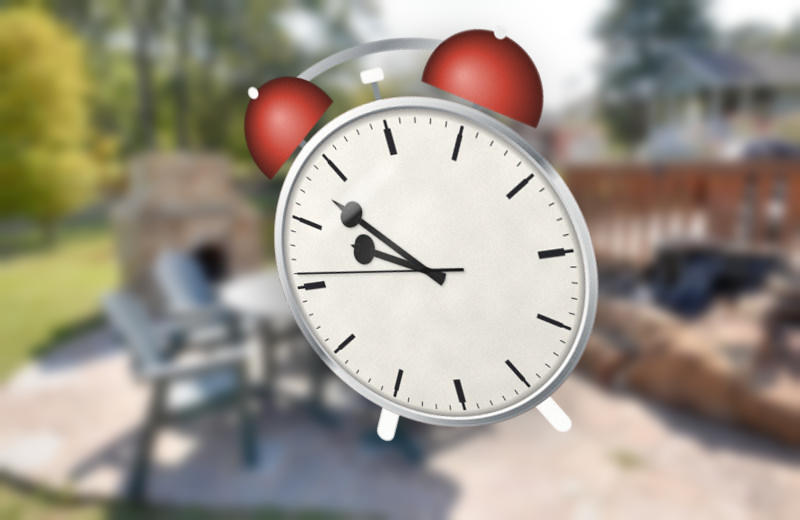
9 h 52 min 46 s
